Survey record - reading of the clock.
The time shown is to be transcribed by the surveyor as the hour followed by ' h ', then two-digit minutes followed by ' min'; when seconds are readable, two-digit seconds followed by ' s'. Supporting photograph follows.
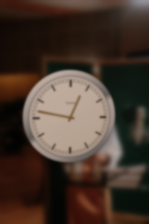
12 h 47 min
